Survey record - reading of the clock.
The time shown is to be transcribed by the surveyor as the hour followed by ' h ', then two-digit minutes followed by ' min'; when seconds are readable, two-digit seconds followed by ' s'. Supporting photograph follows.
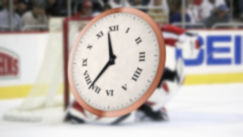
11 h 37 min
